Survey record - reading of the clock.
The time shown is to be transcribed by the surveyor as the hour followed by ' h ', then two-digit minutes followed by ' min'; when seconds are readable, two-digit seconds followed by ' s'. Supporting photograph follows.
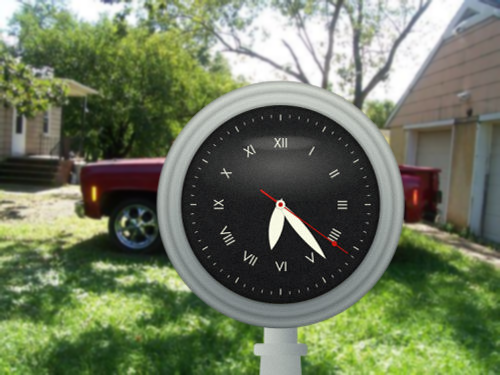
6 h 23 min 21 s
